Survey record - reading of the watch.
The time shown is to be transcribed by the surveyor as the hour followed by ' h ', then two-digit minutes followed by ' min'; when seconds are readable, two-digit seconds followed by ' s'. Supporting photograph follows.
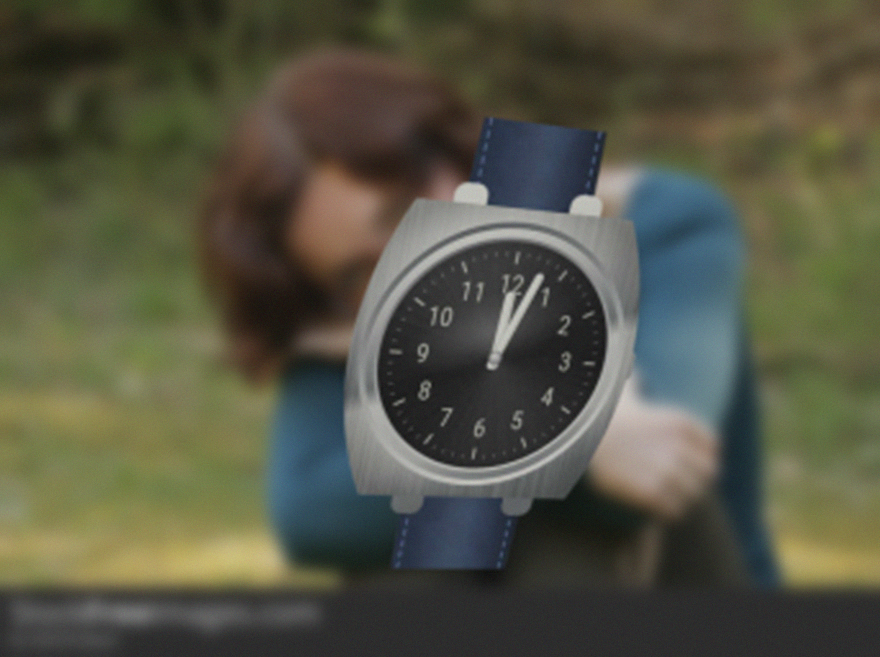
12 h 03 min
